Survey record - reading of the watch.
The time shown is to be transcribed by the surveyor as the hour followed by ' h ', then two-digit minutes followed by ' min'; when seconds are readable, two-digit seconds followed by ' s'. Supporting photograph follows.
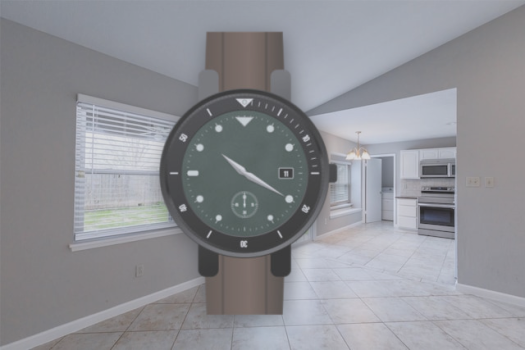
10 h 20 min
